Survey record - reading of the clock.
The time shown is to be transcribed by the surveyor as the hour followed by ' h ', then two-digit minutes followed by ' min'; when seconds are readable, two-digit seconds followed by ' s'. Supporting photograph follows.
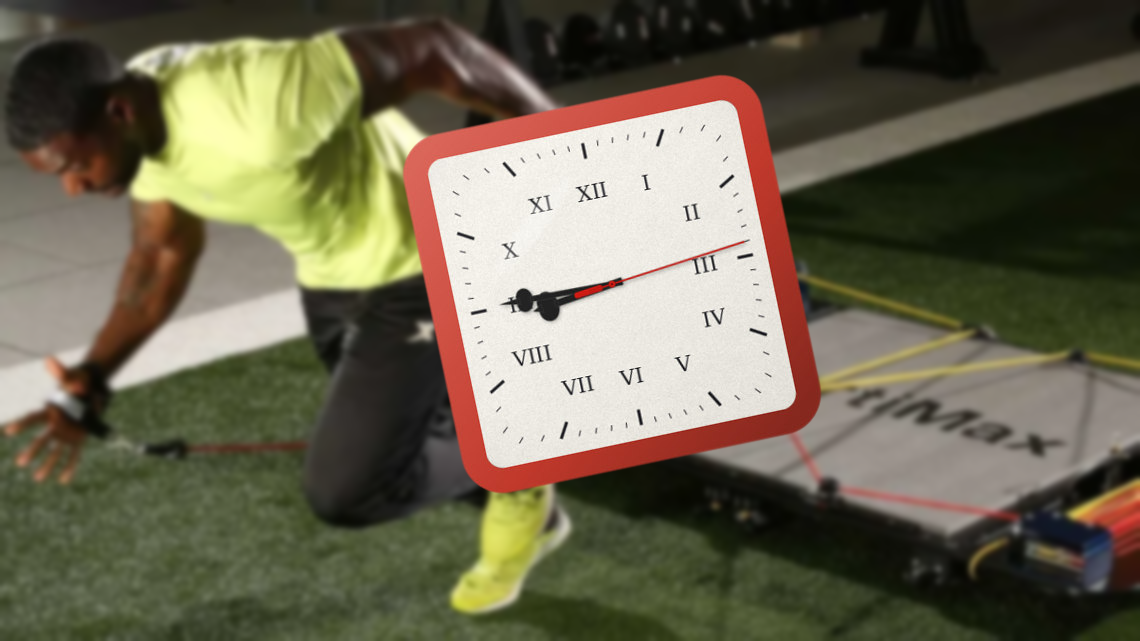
8 h 45 min 14 s
